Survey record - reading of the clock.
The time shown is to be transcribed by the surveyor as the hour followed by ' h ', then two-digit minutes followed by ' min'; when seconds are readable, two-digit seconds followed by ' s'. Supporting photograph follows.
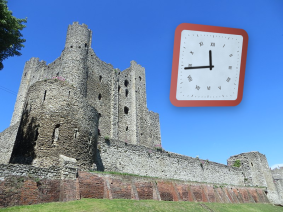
11 h 44 min
